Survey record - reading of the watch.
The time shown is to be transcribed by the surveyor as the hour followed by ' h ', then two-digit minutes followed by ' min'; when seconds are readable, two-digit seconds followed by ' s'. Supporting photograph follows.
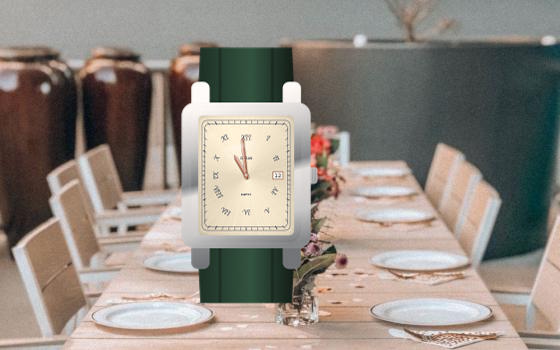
10 h 59 min
